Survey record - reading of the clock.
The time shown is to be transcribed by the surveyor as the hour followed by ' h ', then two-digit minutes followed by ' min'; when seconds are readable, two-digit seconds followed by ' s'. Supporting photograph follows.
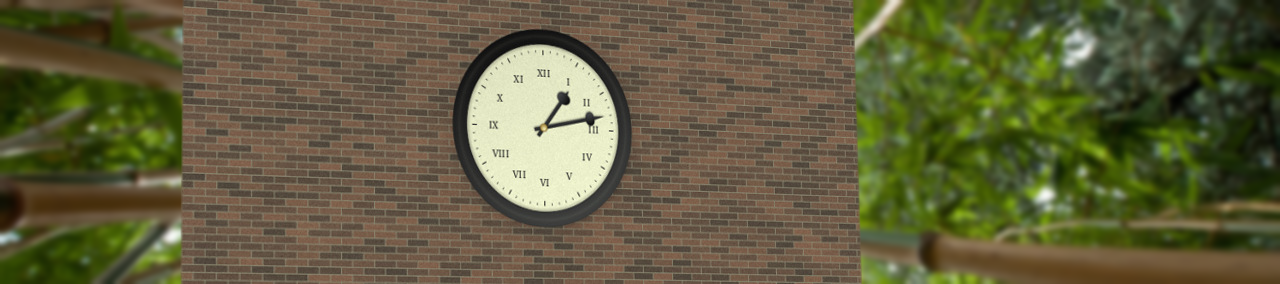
1 h 13 min
